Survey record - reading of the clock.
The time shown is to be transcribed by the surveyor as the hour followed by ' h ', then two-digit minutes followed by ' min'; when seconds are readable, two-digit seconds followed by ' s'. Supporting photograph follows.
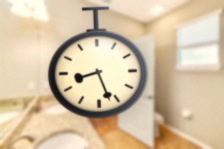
8 h 27 min
